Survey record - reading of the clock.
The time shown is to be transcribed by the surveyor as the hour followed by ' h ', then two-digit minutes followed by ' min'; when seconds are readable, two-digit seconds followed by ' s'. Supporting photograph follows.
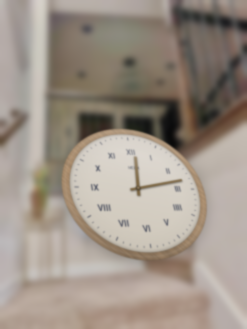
12 h 13 min
